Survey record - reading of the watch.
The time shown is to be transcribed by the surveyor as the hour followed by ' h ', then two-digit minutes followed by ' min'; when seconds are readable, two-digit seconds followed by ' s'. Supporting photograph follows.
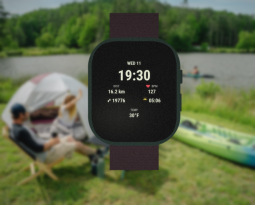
19 h 30 min
